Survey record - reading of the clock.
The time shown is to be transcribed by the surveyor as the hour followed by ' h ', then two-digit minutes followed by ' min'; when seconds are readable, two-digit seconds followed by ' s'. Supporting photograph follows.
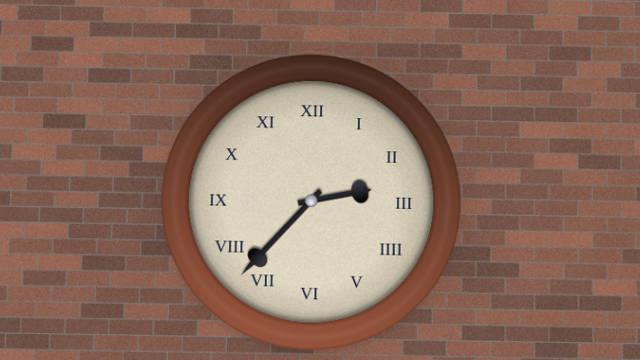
2 h 37 min
